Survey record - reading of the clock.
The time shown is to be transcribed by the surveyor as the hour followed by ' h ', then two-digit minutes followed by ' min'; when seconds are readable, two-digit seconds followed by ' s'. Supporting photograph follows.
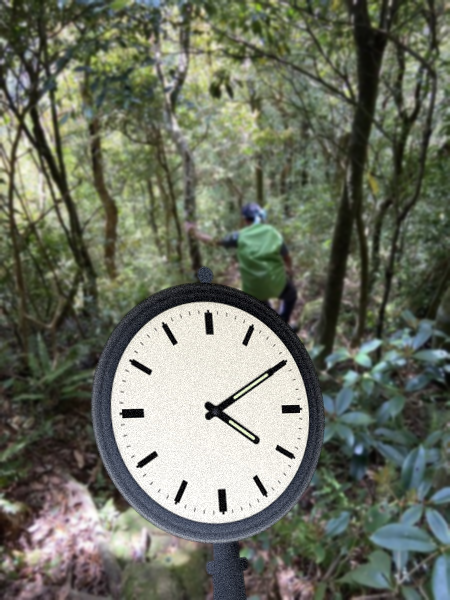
4 h 10 min
